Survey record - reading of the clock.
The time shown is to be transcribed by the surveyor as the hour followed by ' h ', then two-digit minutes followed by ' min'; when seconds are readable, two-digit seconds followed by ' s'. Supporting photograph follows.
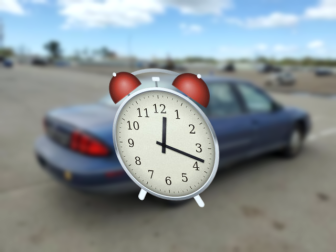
12 h 18 min
